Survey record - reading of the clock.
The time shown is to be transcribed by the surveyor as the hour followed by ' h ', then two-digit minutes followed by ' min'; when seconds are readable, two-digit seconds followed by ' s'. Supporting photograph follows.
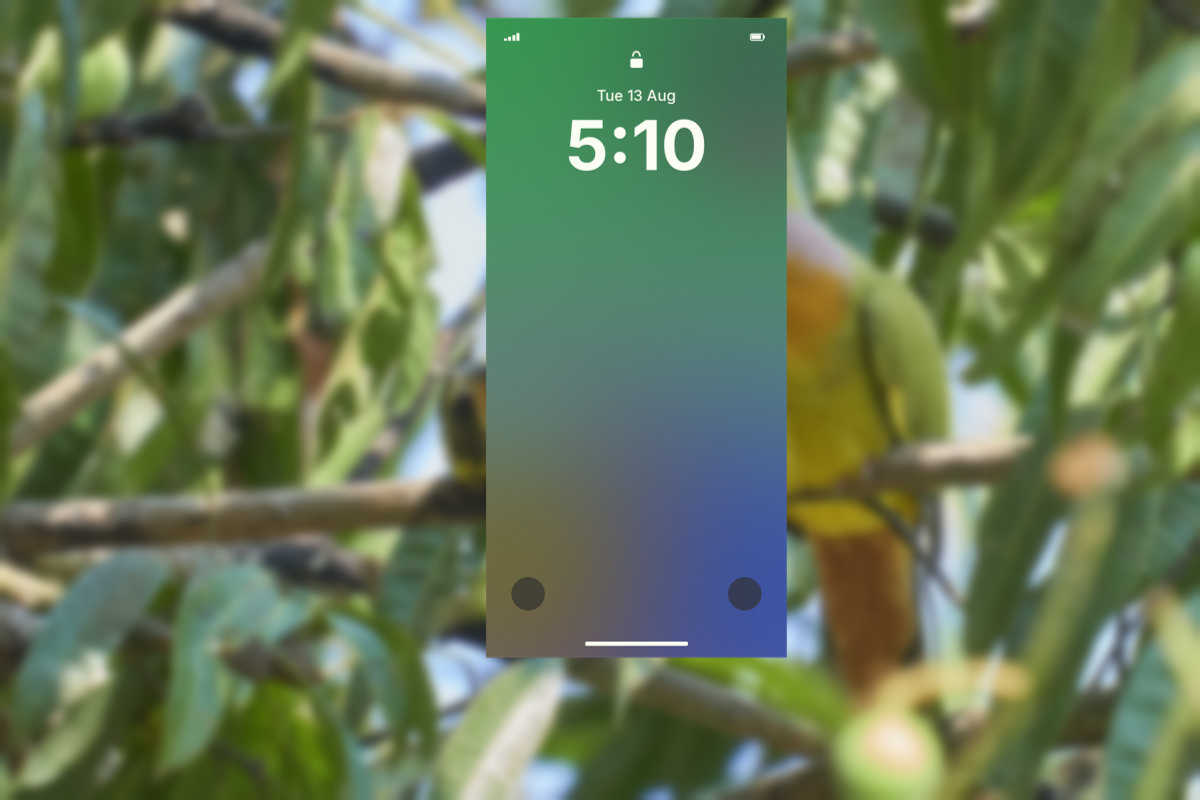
5 h 10 min
